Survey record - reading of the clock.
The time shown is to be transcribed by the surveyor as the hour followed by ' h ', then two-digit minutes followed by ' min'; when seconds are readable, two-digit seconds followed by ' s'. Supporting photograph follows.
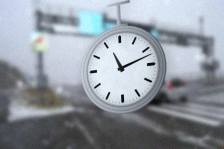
11 h 12 min
